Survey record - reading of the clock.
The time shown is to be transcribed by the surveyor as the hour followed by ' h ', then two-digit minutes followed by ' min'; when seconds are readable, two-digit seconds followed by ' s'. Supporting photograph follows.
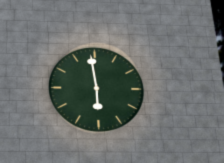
5 h 59 min
